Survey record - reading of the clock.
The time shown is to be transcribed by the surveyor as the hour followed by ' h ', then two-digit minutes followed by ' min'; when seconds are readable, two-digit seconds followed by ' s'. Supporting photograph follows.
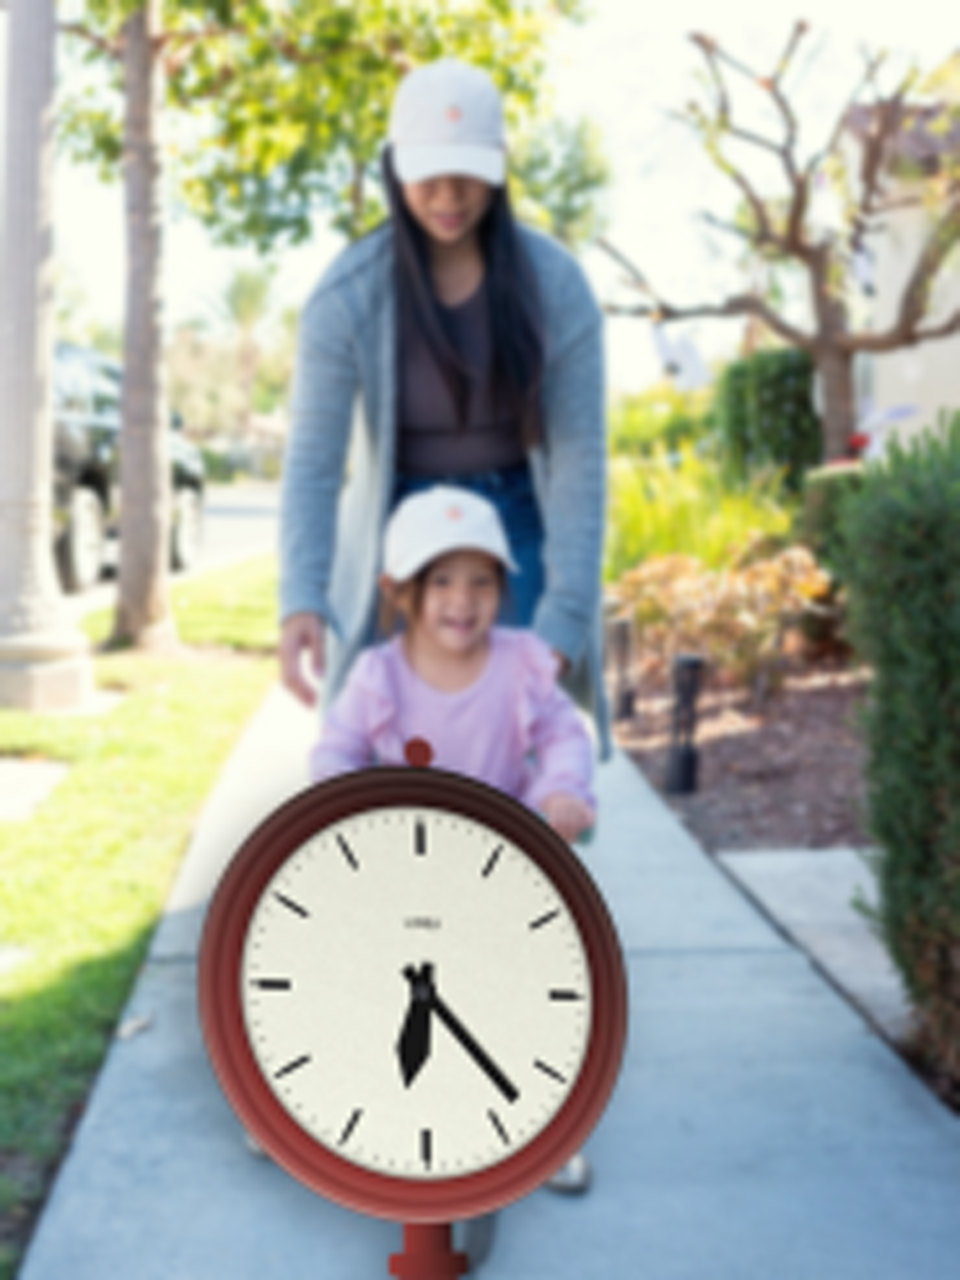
6 h 23 min
